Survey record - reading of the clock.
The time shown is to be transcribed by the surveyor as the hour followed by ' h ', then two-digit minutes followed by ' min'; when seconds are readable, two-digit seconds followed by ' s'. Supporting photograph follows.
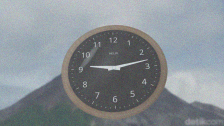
9 h 13 min
